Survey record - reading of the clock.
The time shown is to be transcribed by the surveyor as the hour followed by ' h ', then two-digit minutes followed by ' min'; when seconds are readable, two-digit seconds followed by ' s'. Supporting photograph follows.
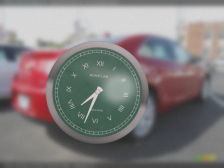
7 h 33 min
